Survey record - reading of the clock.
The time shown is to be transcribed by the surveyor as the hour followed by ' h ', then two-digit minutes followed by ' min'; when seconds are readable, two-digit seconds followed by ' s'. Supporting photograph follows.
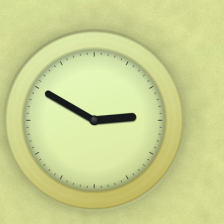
2 h 50 min
